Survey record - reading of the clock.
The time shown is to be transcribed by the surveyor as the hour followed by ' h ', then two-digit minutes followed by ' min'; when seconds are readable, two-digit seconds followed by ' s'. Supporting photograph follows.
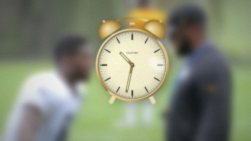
10 h 32 min
